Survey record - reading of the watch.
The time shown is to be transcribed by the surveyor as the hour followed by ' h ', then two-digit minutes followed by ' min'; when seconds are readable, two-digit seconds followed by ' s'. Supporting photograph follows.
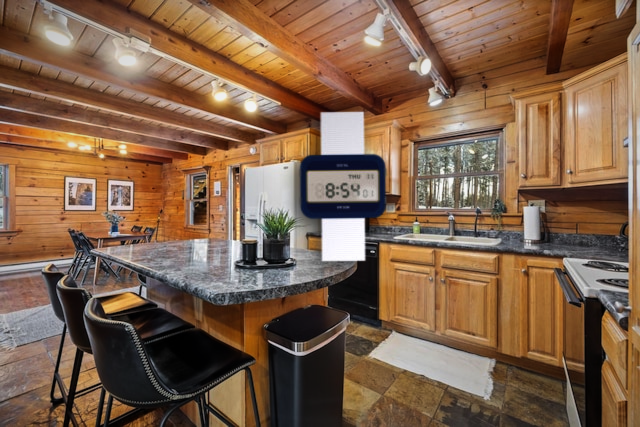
8 h 54 min
